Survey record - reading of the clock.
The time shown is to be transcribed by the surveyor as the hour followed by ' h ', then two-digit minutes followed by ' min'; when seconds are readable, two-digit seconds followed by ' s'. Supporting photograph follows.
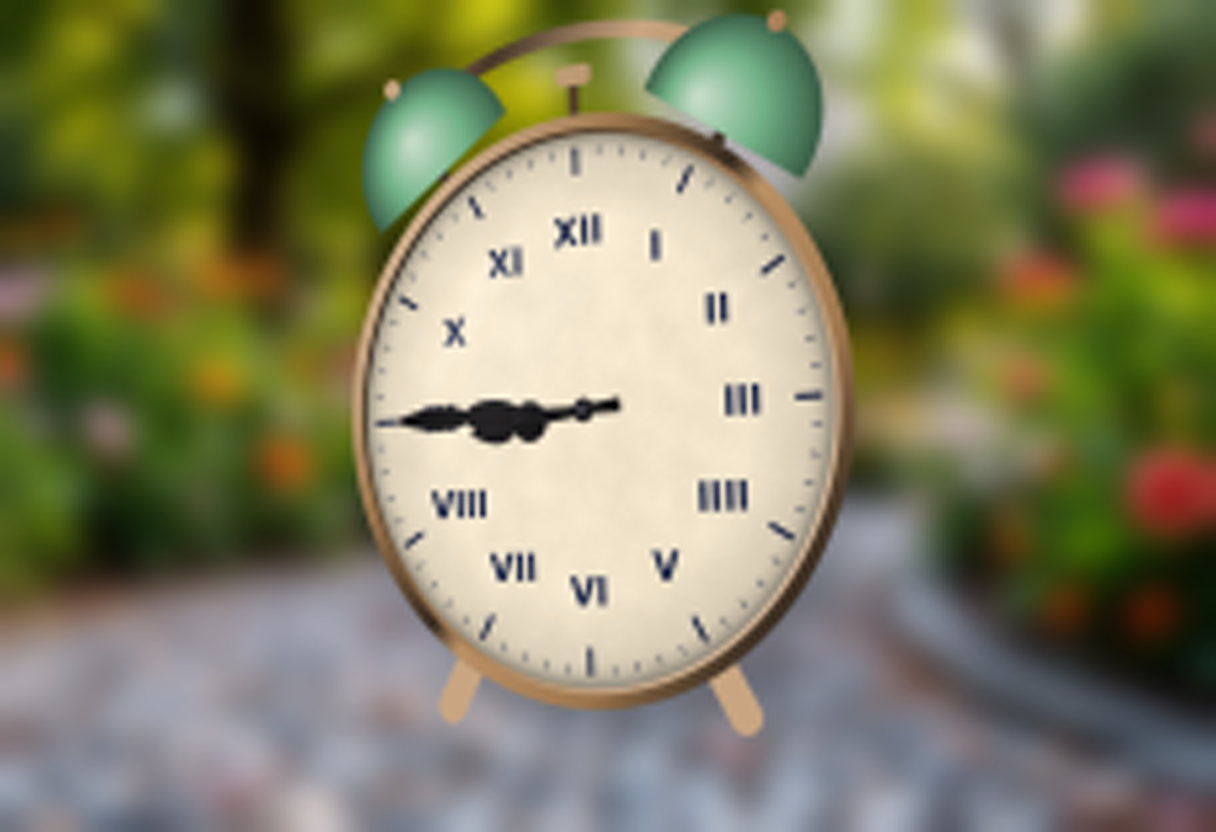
8 h 45 min
